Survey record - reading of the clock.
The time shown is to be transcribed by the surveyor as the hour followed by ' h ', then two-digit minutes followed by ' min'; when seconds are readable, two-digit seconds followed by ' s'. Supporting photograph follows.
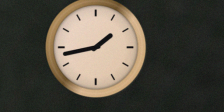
1 h 43 min
